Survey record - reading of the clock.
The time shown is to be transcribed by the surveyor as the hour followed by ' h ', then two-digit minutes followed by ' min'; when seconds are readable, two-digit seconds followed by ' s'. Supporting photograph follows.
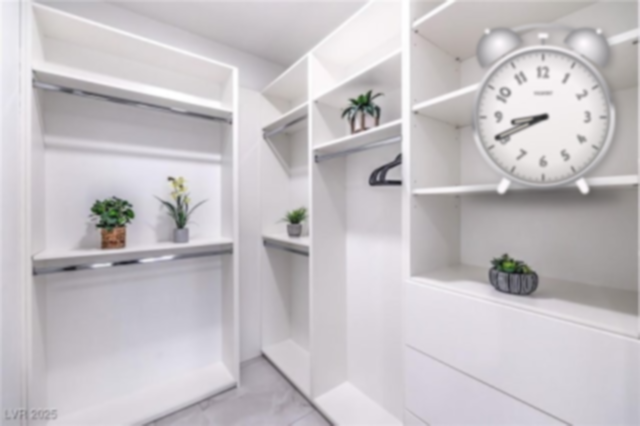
8 h 41 min
